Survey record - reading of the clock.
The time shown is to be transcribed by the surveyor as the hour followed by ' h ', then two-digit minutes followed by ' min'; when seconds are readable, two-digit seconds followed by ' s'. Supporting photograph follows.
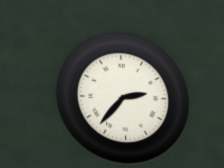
2 h 37 min
